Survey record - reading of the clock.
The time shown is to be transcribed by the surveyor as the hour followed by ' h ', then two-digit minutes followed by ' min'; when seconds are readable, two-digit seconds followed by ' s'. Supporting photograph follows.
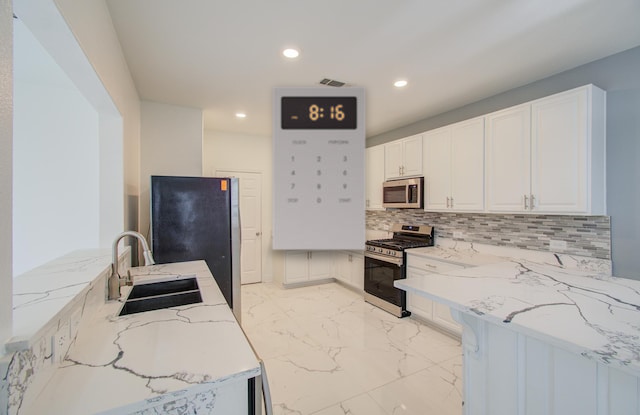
8 h 16 min
